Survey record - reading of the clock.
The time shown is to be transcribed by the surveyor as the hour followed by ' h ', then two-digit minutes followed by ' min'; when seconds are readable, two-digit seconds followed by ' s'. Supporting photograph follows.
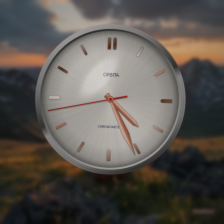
4 h 25 min 43 s
